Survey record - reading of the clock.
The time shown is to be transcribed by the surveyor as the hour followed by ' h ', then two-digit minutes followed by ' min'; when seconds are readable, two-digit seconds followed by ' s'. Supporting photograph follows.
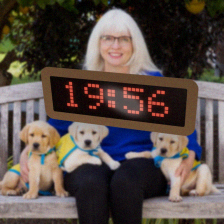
19 h 56 min
